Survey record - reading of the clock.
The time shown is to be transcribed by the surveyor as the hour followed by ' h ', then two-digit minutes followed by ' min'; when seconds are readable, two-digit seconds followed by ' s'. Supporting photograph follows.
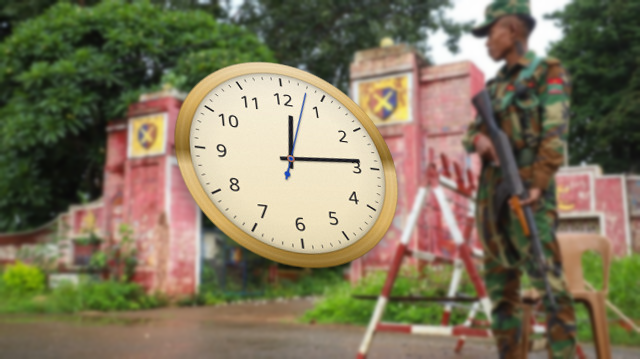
12 h 14 min 03 s
